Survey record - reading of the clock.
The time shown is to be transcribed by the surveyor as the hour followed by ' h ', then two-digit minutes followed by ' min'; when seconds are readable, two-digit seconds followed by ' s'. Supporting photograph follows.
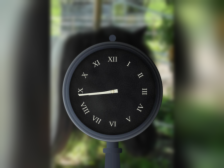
8 h 44 min
